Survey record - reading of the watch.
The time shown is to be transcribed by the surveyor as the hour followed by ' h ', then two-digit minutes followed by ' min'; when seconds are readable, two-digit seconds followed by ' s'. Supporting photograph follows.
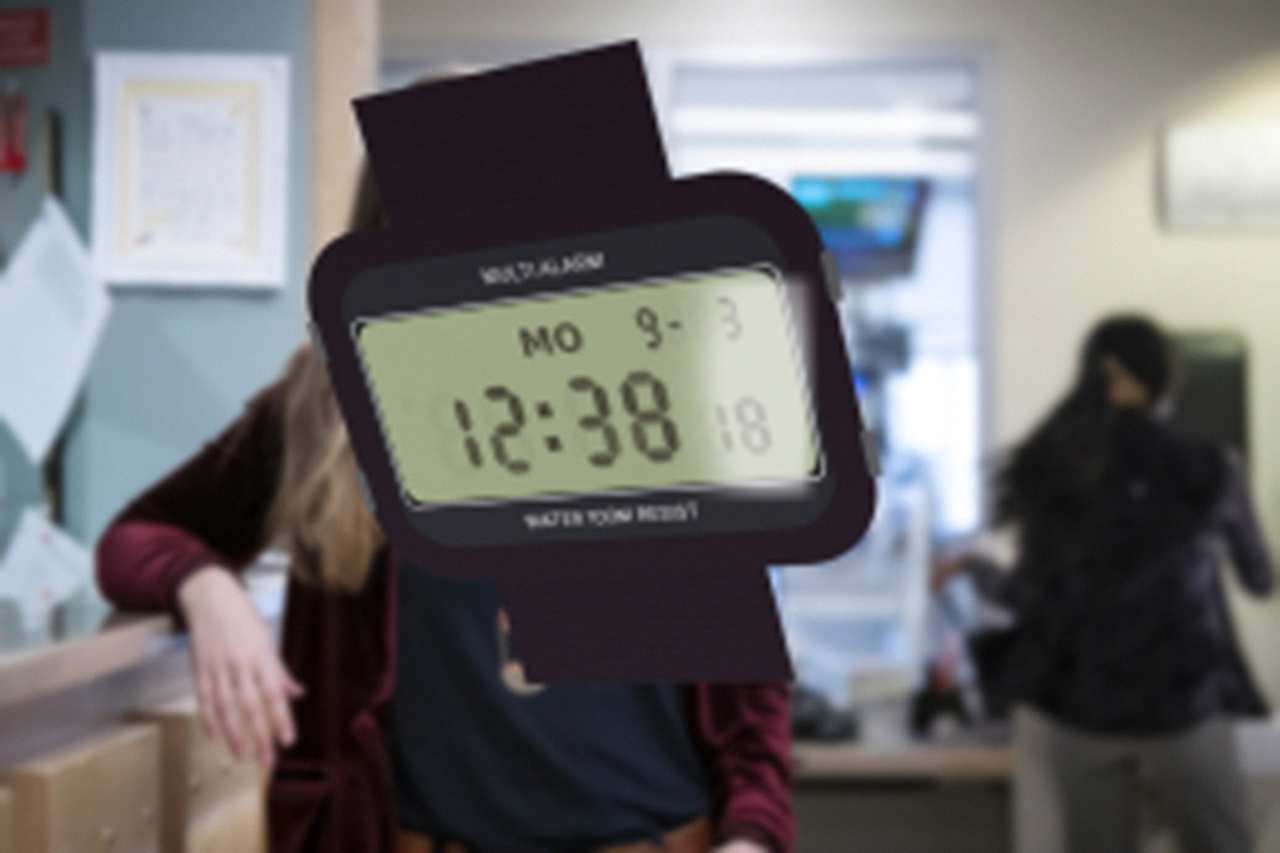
12 h 38 min 18 s
